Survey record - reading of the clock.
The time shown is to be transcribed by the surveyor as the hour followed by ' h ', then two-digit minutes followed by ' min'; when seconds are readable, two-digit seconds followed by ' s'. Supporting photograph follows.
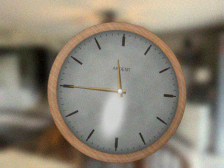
11 h 45 min
